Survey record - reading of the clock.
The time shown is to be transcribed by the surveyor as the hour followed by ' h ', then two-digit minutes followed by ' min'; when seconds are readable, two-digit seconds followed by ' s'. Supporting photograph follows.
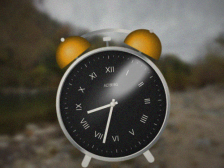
8 h 33 min
